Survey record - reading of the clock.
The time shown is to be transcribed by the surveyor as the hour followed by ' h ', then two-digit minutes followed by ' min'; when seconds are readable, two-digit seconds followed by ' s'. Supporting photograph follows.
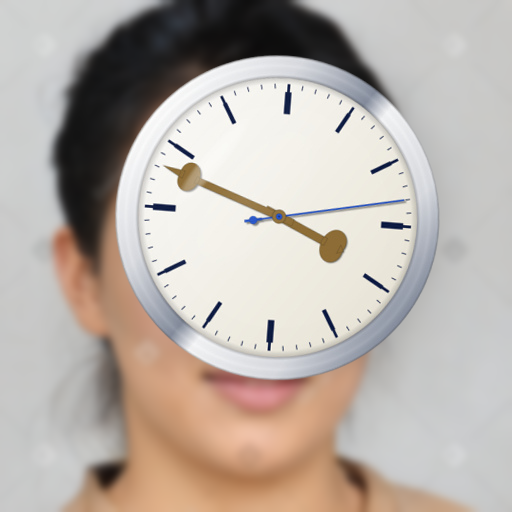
3 h 48 min 13 s
